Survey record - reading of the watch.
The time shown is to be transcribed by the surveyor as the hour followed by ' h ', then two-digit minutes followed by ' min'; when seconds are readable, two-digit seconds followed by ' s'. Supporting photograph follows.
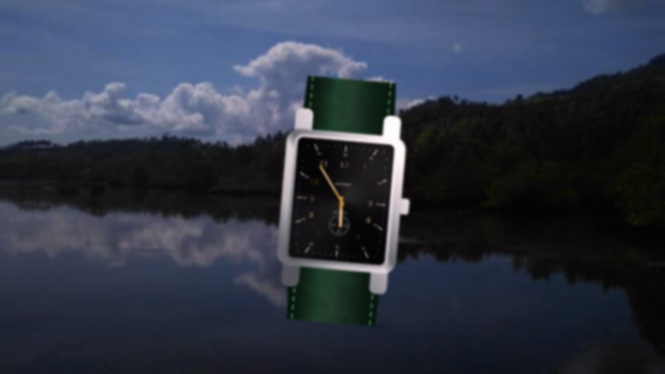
5 h 54 min
